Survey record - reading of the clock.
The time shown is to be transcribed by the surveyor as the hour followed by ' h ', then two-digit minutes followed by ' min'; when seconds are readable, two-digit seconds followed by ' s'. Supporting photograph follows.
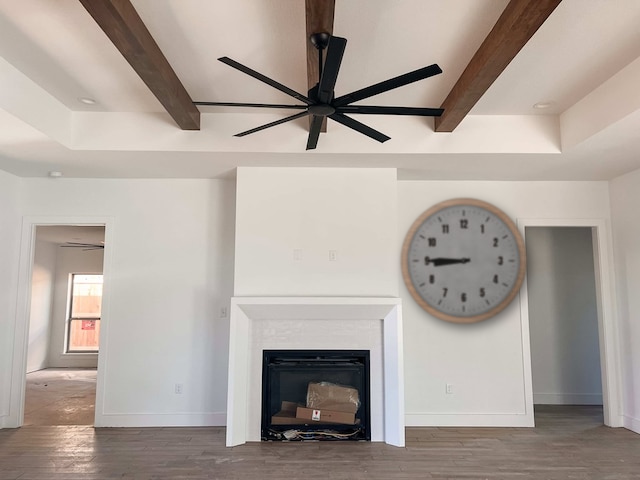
8 h 45 min
